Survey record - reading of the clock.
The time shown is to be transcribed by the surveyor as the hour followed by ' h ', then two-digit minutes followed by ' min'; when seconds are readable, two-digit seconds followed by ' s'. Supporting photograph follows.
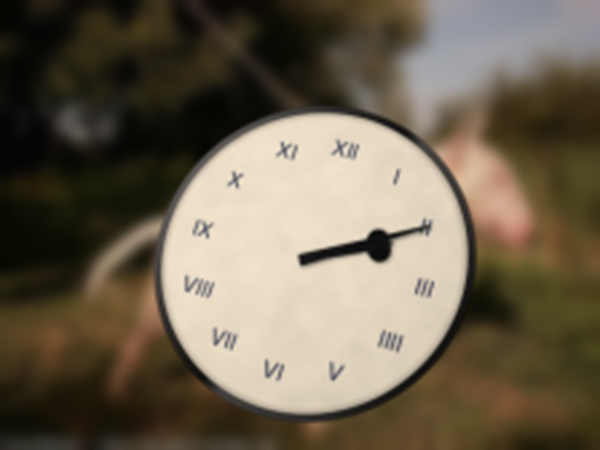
2 h 10 min
